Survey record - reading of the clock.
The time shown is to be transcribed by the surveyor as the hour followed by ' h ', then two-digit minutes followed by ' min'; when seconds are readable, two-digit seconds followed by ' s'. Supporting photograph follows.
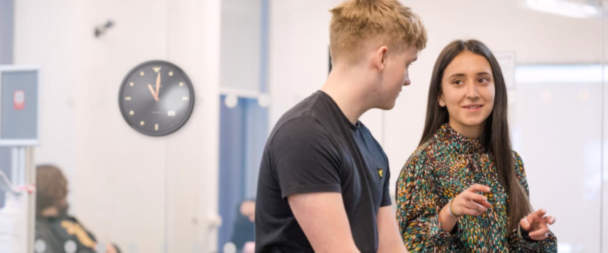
11 h 01 min
